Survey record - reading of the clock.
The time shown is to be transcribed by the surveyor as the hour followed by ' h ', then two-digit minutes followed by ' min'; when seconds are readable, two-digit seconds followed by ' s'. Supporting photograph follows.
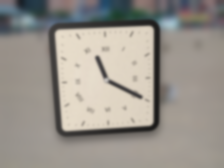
11 h 20 min
